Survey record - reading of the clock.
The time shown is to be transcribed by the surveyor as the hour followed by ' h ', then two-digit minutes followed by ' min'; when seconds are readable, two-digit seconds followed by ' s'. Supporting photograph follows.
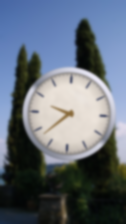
9 h 38 min
